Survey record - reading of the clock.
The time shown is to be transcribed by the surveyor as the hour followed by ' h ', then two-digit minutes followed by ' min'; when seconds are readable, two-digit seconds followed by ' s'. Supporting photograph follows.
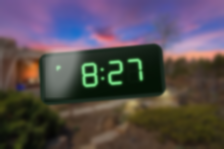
8 h 27 min
